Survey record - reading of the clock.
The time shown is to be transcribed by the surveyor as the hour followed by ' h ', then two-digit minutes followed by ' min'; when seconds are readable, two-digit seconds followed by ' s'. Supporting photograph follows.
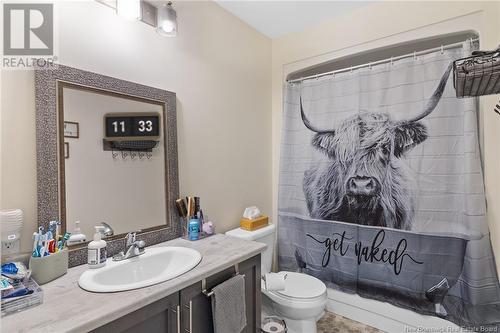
11 h 33 min
